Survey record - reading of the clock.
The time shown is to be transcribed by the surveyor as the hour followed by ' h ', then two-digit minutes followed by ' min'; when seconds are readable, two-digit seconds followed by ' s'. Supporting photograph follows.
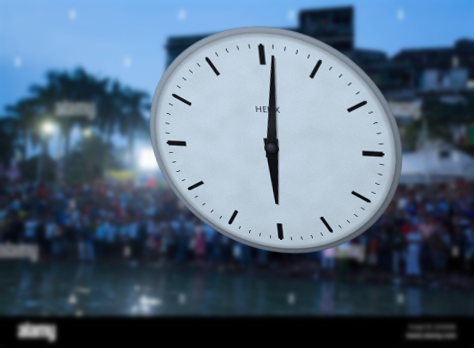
6 h 01 min
